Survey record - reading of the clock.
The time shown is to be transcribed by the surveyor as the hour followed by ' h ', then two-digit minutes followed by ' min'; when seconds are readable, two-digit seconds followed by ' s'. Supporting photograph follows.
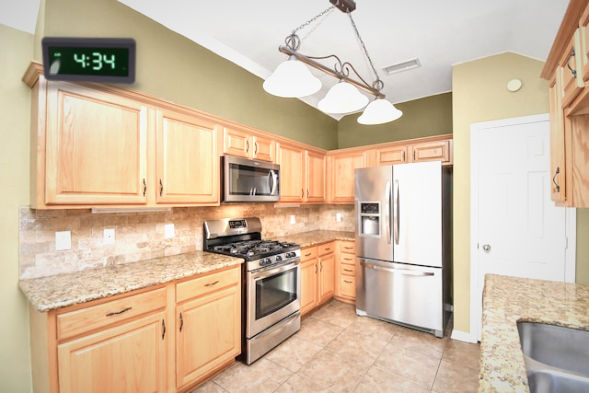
4 h 34 min
